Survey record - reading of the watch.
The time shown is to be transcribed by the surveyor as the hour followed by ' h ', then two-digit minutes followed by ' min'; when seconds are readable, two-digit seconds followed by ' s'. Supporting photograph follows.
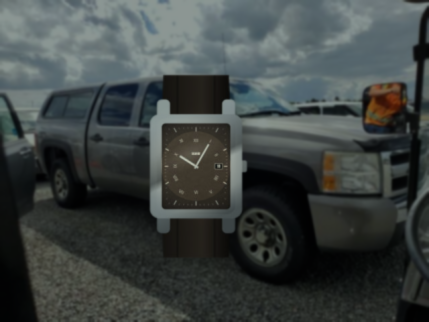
10 h 05 min
